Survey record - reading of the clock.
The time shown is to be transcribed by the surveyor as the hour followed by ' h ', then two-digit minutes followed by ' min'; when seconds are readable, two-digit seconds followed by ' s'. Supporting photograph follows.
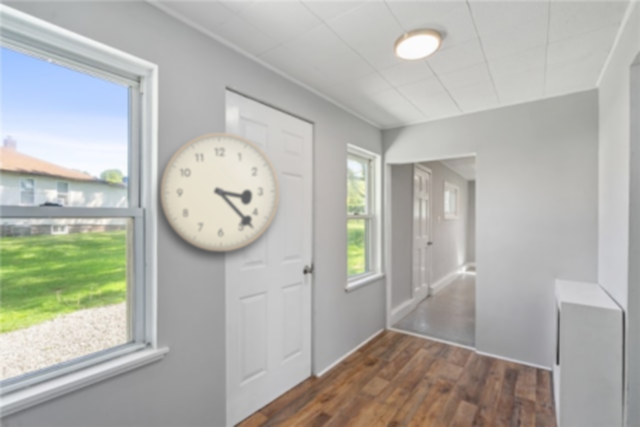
3 h 23 min
